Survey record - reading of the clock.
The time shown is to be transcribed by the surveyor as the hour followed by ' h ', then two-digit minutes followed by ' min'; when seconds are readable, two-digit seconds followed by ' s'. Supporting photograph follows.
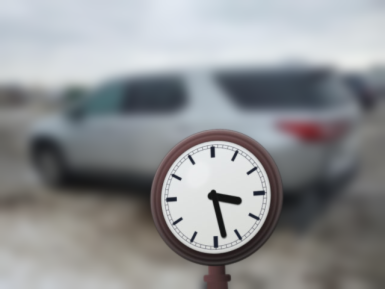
3 h 28 min
